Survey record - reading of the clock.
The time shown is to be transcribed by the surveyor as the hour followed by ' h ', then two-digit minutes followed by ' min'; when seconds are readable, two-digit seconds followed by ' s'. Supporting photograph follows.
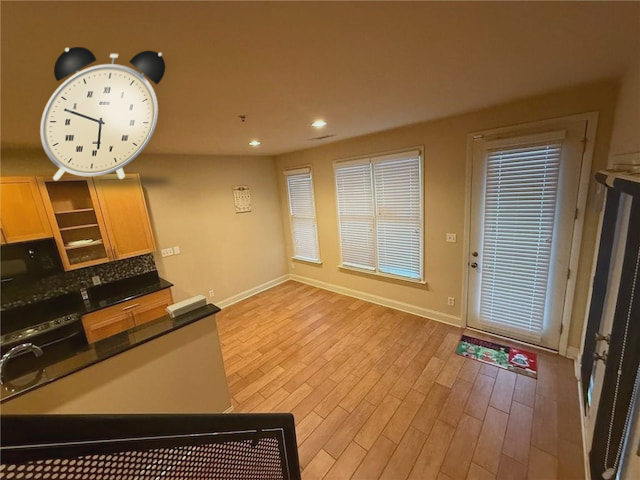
5 h 48 min
